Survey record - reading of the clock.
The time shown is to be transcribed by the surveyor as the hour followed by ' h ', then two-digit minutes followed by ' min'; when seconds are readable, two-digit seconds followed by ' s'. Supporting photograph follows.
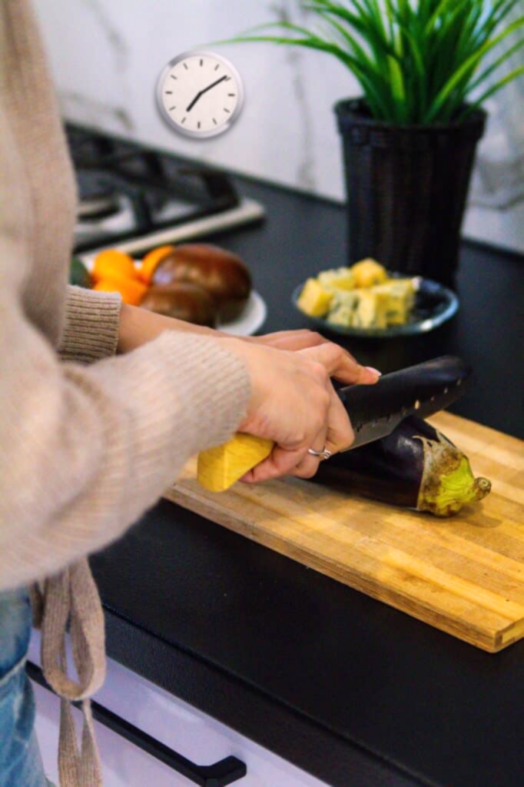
7 h 09 min
